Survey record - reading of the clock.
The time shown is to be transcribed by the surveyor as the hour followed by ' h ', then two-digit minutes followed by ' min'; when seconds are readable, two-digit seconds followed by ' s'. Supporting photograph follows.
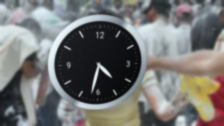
4 h 32 min
